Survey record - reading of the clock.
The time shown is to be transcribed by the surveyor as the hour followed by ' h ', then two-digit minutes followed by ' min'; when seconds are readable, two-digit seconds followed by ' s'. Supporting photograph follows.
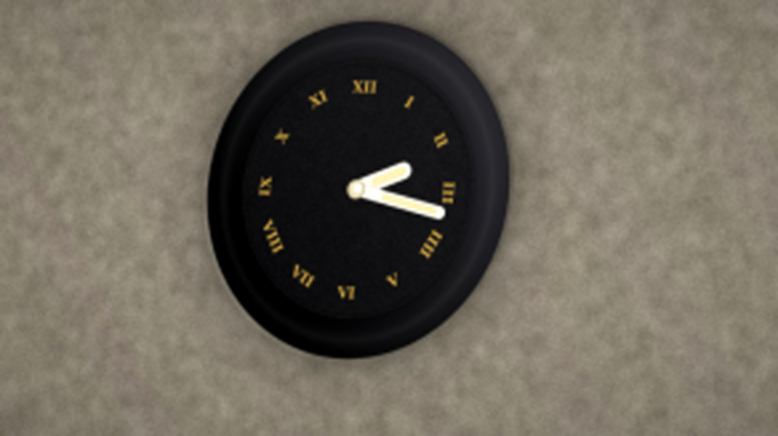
2 h 17 min
